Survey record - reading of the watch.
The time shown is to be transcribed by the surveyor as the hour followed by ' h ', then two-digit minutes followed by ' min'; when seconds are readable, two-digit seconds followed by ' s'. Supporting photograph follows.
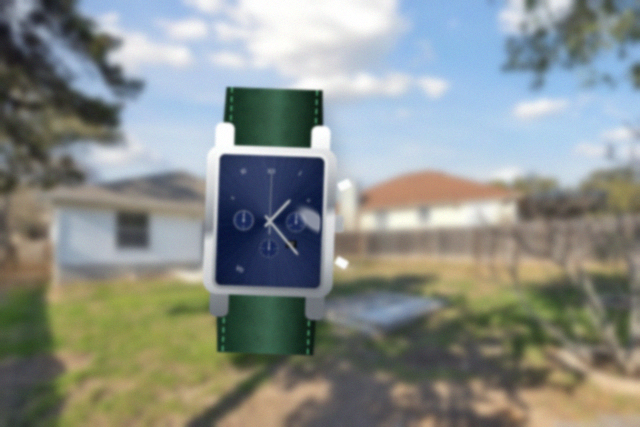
1 h 23 min
